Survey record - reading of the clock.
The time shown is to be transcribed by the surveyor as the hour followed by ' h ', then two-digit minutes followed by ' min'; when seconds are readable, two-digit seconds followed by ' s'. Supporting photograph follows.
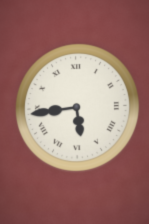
5 h 44 min
